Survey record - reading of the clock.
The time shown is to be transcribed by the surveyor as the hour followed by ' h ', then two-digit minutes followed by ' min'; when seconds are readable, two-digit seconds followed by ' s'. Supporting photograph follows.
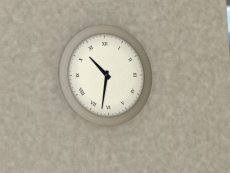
10 h 32 min
